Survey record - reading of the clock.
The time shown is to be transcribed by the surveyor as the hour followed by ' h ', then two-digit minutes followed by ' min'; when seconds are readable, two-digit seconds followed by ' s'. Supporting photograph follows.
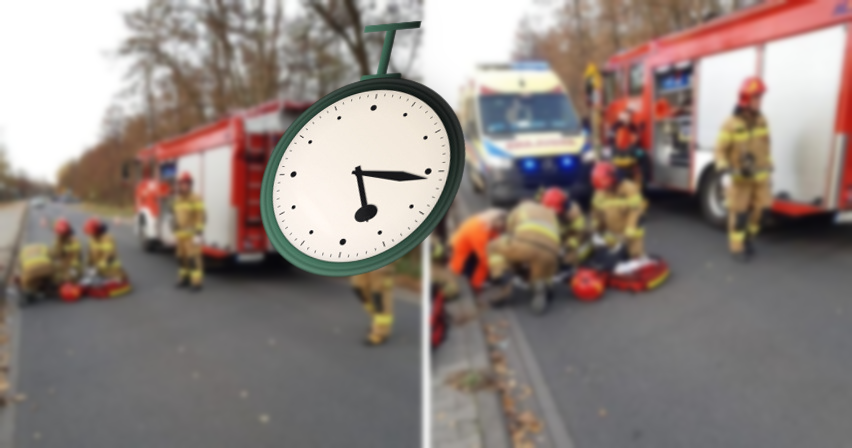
5 h 16 min
